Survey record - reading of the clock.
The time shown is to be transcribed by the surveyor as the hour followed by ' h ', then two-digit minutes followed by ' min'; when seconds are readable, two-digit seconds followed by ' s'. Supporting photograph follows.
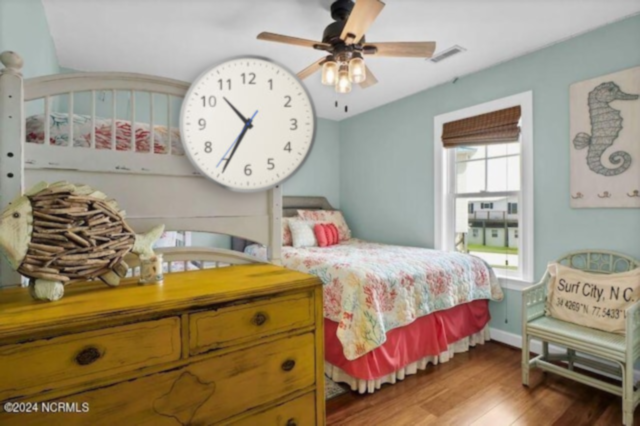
10 h 34 min 36 s
